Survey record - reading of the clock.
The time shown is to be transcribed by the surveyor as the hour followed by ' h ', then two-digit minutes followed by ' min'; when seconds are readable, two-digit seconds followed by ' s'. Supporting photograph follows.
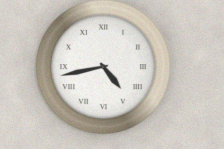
4 h 43 min
